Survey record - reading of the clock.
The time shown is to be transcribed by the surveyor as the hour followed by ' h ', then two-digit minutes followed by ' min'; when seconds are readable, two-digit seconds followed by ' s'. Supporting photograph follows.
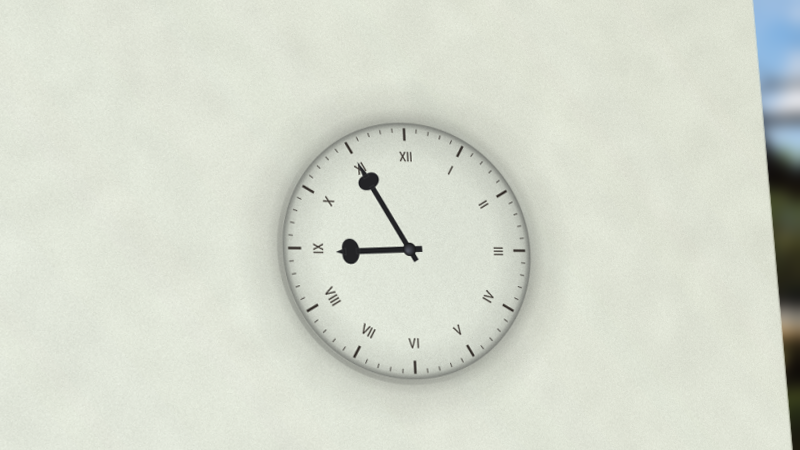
8 h 55 min
